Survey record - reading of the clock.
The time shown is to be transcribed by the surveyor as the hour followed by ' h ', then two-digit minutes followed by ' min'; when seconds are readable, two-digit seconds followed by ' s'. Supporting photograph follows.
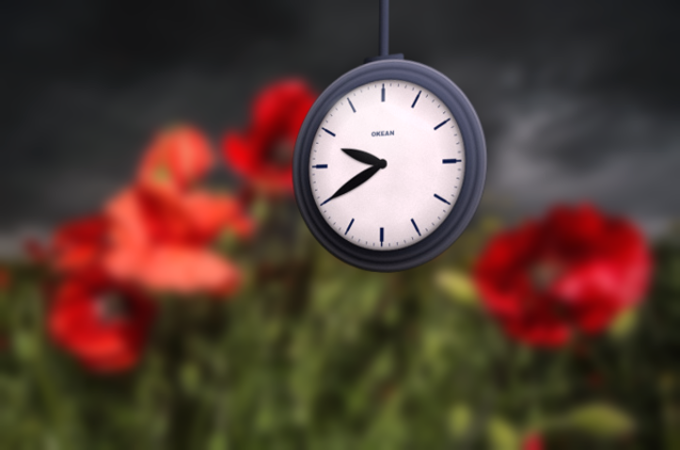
9 h 40 min
